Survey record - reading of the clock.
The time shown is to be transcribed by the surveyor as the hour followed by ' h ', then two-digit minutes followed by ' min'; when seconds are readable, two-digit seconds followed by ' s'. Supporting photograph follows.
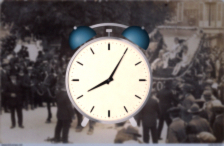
8 h 05 min
